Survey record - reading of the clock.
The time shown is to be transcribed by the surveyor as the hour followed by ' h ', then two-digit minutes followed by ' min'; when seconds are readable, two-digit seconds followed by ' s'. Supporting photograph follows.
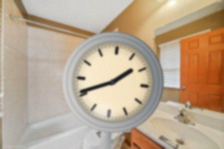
1 h 41 min
